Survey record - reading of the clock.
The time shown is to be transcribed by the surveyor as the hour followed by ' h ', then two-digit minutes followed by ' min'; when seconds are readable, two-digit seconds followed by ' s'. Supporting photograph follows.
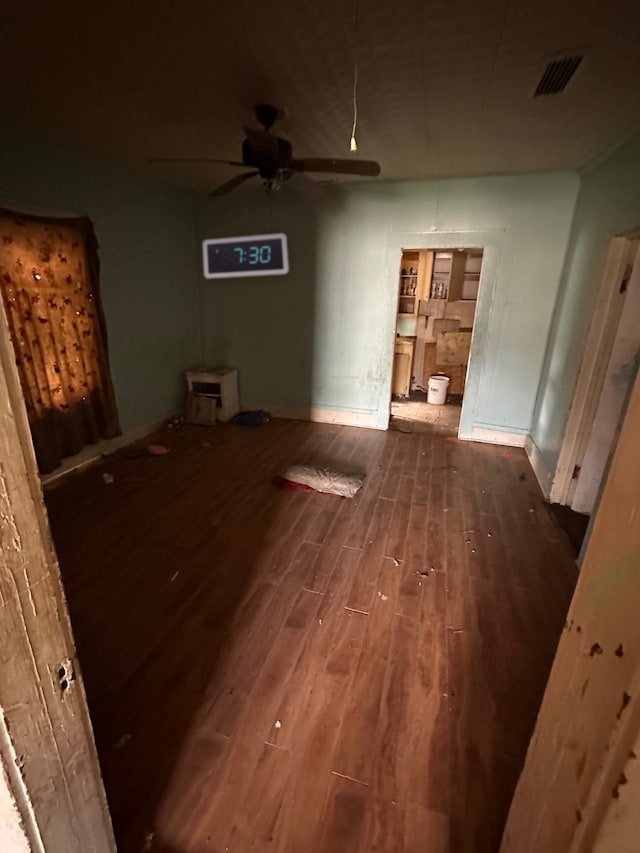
7 h 30 min
